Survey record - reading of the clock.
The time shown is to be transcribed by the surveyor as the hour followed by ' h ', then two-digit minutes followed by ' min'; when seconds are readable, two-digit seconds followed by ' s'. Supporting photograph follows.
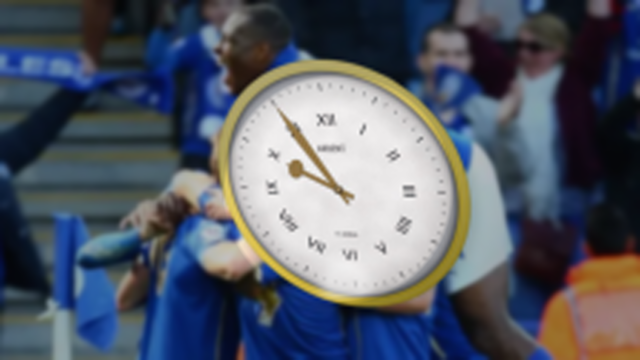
9 h 55 min
